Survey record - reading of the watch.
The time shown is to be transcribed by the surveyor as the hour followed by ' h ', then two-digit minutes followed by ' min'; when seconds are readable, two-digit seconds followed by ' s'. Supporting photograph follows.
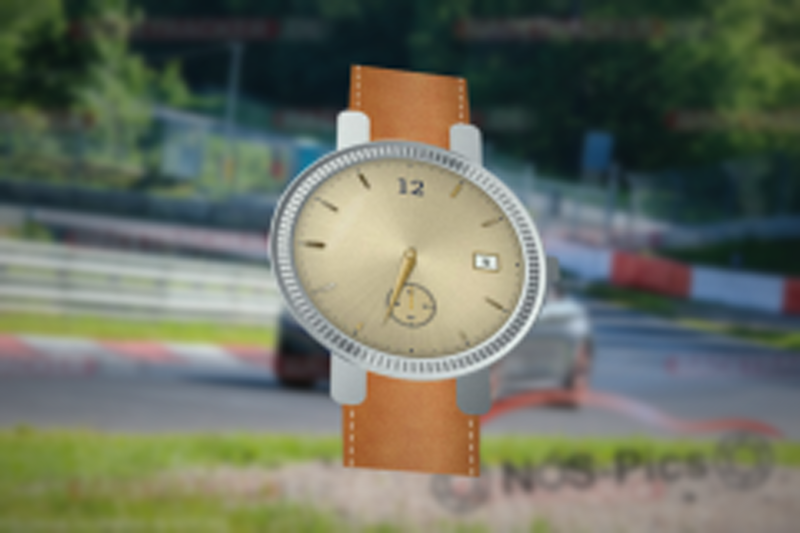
6 h 33 min
